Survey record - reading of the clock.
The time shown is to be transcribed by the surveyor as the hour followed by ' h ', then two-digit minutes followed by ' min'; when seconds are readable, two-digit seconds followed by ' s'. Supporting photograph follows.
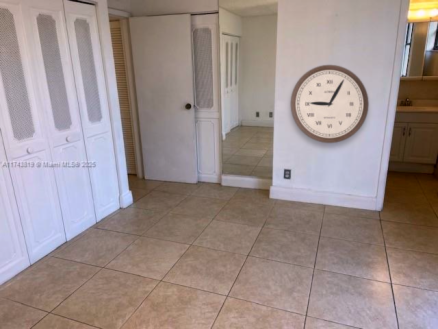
9 h 05 min
